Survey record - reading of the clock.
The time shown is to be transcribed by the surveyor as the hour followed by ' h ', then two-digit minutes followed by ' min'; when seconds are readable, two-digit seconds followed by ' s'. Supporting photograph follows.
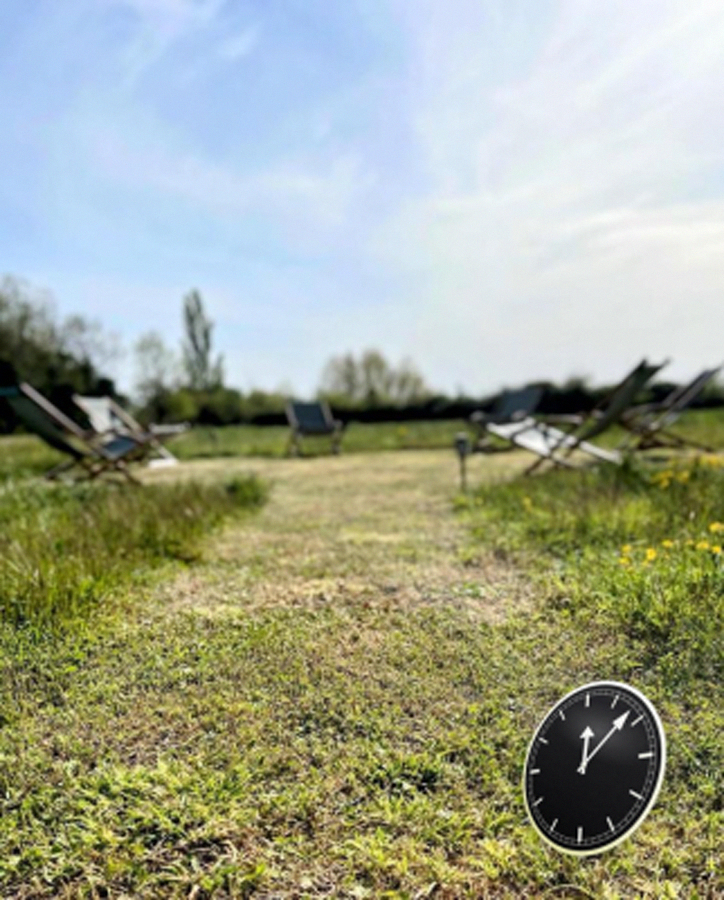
12 h 08 min
